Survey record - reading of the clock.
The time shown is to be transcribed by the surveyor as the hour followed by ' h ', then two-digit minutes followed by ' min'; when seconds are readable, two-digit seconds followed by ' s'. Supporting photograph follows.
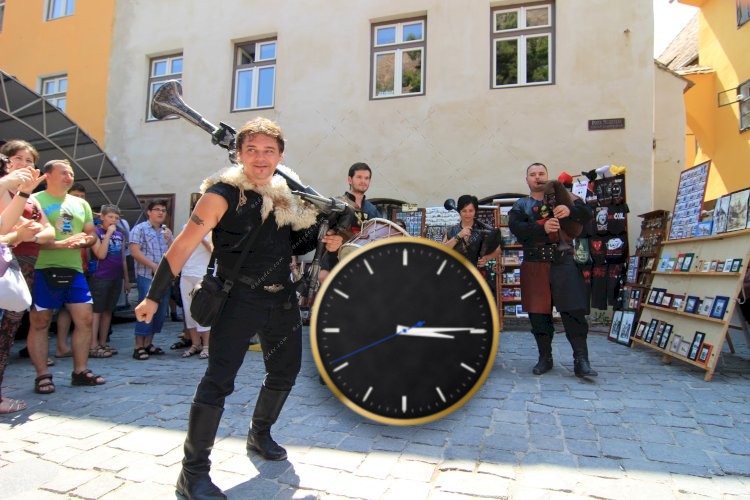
3 h 14 min 41 s
